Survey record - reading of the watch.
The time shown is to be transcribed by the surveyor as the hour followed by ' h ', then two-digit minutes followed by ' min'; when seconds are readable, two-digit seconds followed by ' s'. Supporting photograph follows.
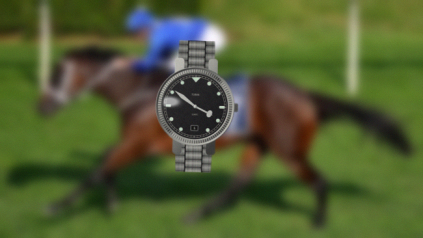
3 h 51 min
